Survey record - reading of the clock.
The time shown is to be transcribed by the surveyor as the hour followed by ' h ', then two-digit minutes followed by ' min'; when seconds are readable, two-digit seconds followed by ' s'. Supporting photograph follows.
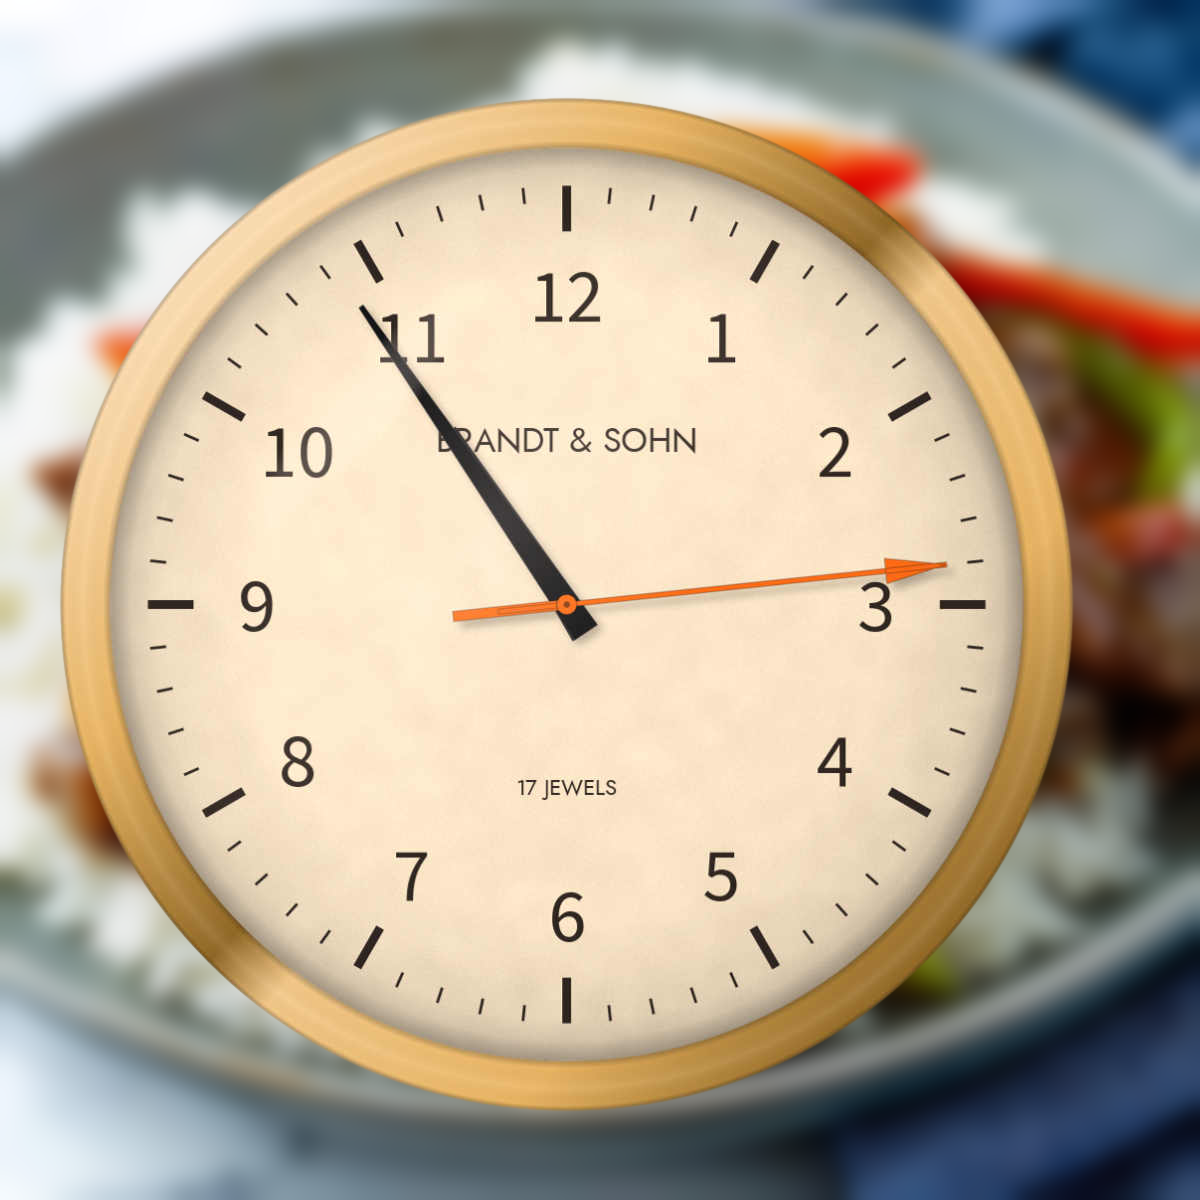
10 h 54 min 14 s
